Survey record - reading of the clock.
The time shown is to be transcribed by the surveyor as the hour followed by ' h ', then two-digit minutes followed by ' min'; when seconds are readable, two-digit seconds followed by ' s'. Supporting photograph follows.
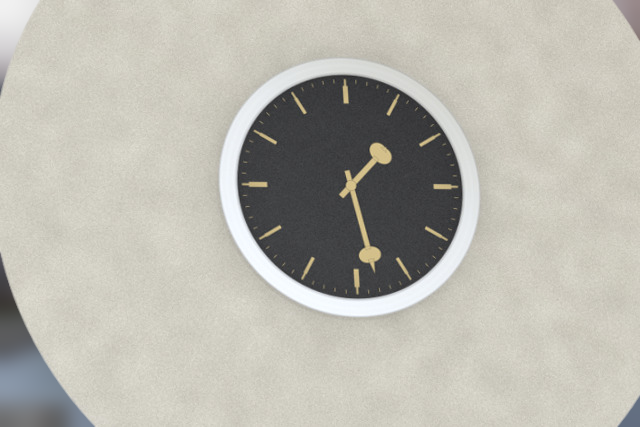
1 h 28 min
